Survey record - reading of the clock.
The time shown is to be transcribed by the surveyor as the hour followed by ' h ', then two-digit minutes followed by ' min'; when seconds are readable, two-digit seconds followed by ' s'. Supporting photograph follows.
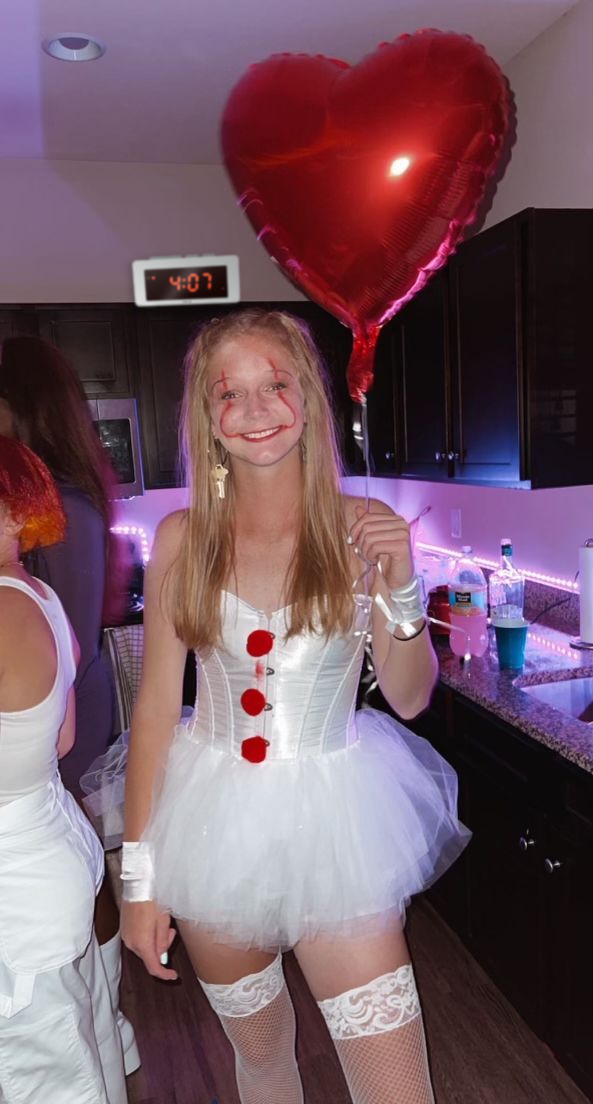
4 h 07 min
